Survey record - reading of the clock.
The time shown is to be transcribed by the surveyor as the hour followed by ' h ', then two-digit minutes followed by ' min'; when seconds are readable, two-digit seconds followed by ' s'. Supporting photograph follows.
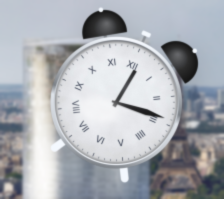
12 h 14 min
